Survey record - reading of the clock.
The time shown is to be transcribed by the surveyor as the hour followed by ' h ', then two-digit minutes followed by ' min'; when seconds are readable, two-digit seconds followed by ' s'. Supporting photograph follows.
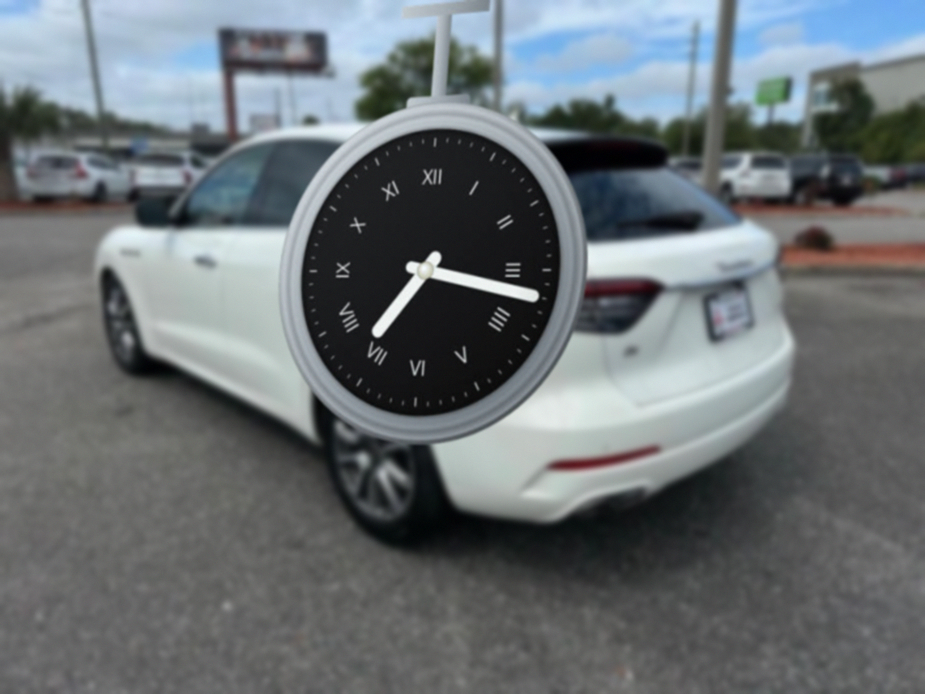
7 h 17 min
